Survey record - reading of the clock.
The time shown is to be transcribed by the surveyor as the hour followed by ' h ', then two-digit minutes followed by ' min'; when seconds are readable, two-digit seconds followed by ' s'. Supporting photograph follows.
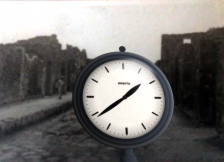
1 h 39 min
